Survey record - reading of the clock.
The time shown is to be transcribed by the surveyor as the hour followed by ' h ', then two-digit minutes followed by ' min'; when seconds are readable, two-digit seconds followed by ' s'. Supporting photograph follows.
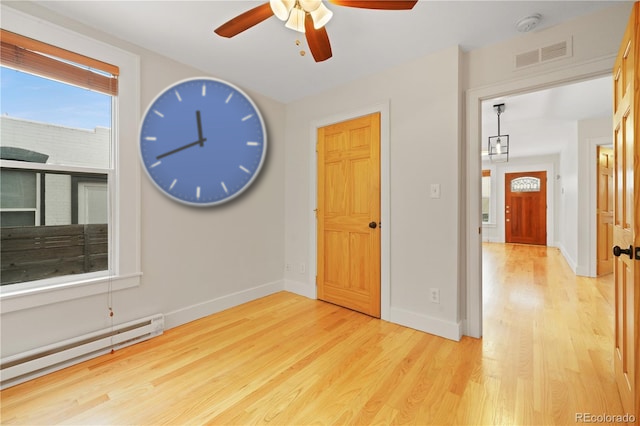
11 h 41 min
